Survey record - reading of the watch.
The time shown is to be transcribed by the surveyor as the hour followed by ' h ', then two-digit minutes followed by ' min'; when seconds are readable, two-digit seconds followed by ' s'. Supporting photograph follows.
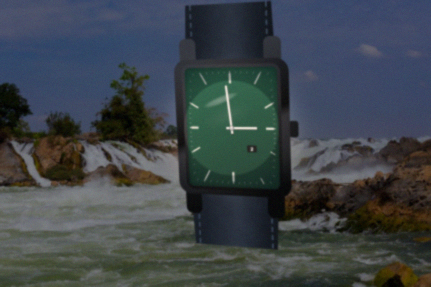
2 h 59 min
